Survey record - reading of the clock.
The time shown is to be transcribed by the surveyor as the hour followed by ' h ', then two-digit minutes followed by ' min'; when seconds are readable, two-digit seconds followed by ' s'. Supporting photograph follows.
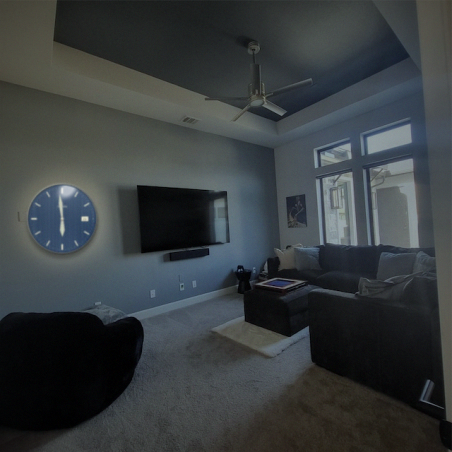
5 h 59 min
